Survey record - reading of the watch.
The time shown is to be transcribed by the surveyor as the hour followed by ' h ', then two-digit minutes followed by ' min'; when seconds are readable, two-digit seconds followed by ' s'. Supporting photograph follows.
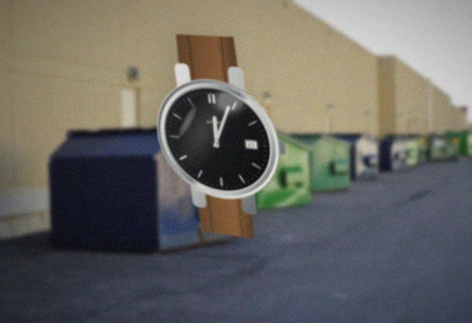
12 h 04 min
